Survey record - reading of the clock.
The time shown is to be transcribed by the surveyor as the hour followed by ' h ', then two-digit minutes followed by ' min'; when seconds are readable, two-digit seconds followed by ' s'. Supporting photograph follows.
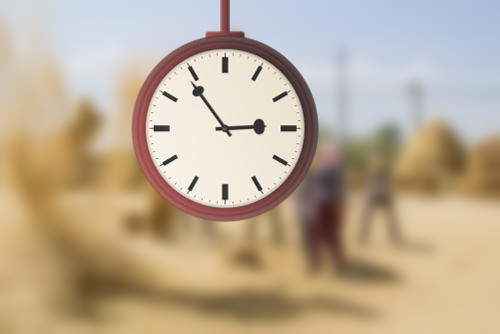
2 h 54 min
